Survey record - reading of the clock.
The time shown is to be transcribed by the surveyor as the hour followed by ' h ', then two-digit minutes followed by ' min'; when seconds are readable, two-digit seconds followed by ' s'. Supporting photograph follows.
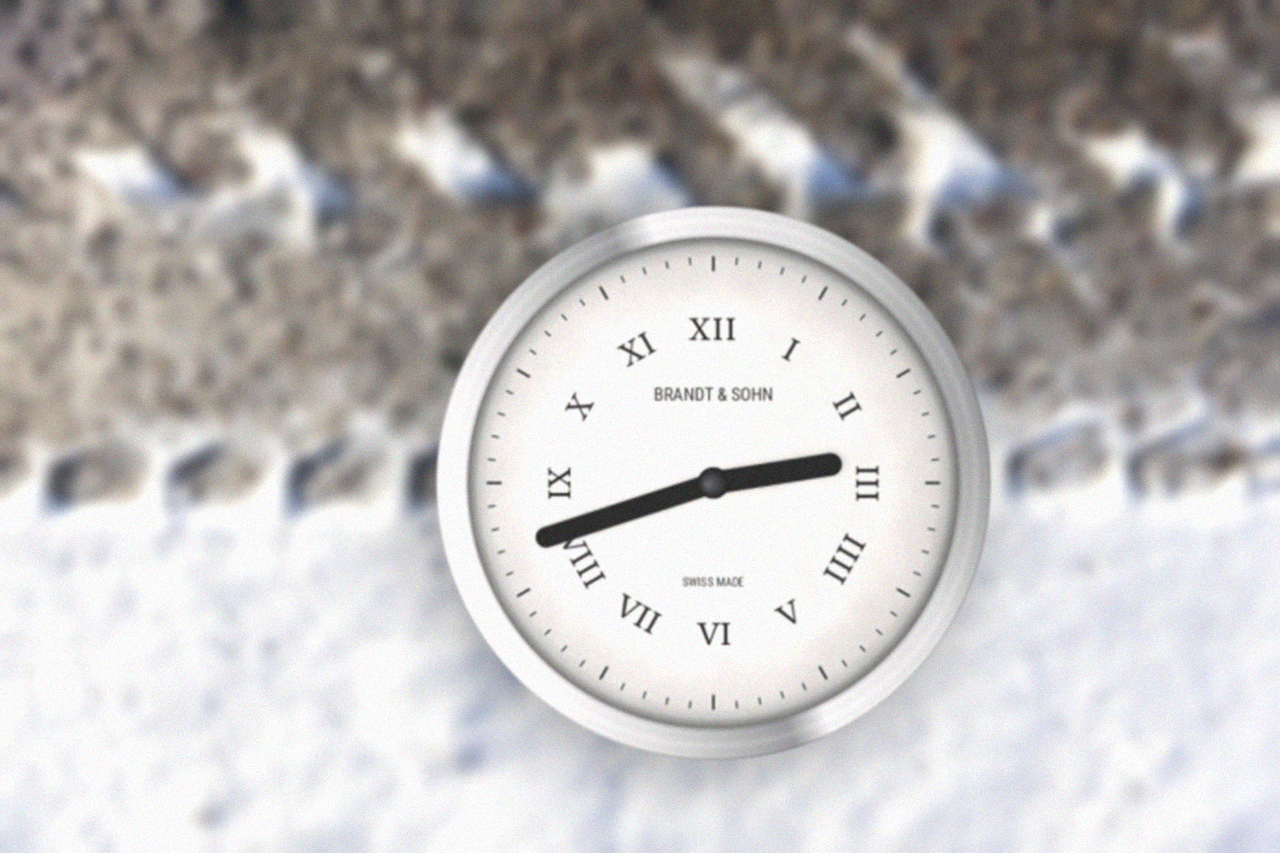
2 h 42 min
